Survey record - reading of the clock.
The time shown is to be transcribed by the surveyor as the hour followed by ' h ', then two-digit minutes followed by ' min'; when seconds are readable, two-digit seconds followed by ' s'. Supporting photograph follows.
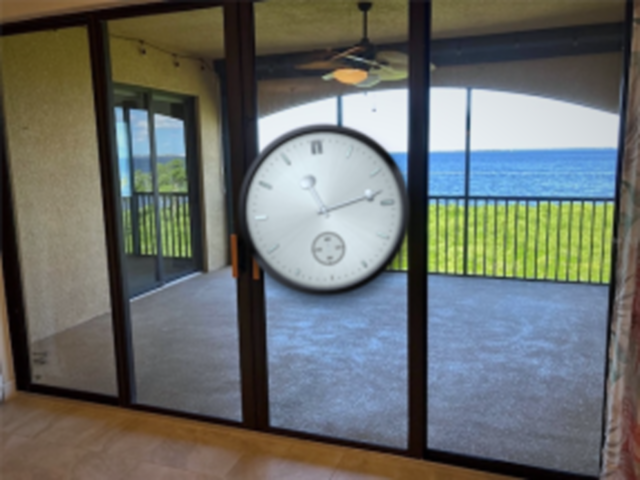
11 h 13 min
